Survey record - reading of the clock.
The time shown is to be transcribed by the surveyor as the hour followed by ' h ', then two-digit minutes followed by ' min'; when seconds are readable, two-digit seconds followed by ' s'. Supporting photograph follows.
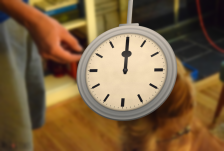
12 h 00 min
